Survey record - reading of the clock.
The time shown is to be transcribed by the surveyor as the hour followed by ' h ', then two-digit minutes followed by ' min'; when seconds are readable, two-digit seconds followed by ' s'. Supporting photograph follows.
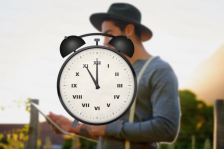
11 h 00 min
